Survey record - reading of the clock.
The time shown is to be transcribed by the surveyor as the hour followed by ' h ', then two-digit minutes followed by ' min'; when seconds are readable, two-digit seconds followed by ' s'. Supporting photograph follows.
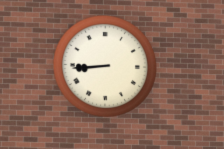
8 h 44 min
